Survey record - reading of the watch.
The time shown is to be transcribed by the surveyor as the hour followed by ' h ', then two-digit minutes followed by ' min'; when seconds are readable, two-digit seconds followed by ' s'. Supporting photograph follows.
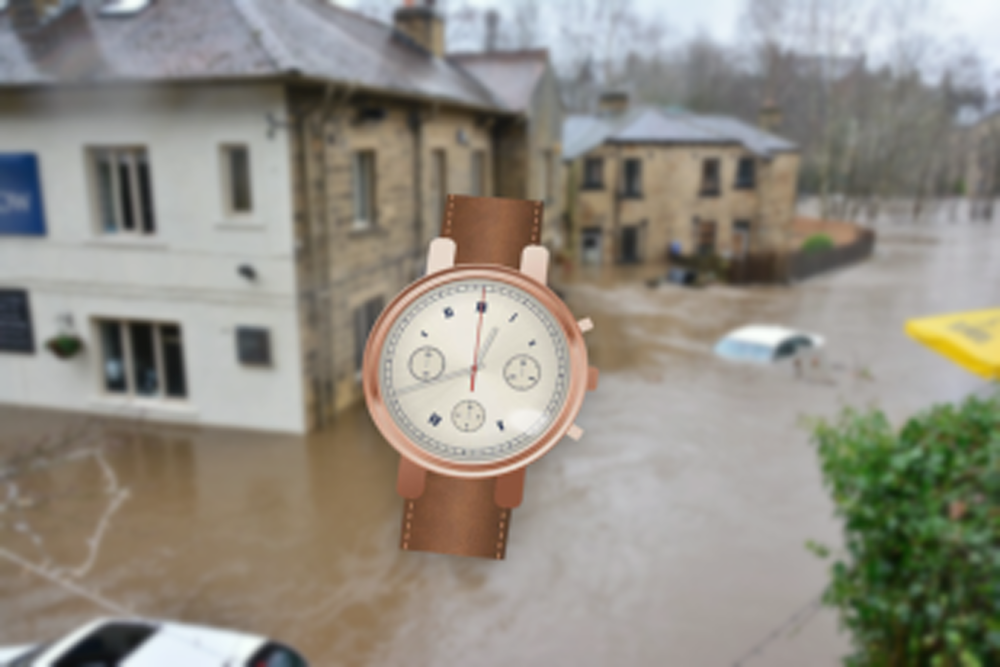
12 h 41 min
